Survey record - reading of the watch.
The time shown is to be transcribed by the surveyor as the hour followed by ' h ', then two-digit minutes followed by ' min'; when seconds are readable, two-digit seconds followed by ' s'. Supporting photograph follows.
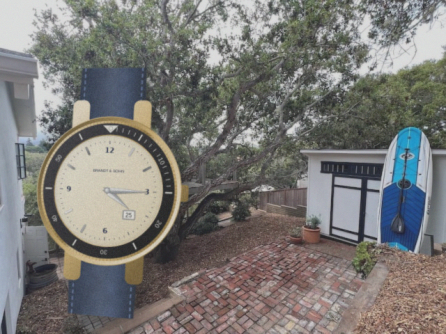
4 h 15 min
